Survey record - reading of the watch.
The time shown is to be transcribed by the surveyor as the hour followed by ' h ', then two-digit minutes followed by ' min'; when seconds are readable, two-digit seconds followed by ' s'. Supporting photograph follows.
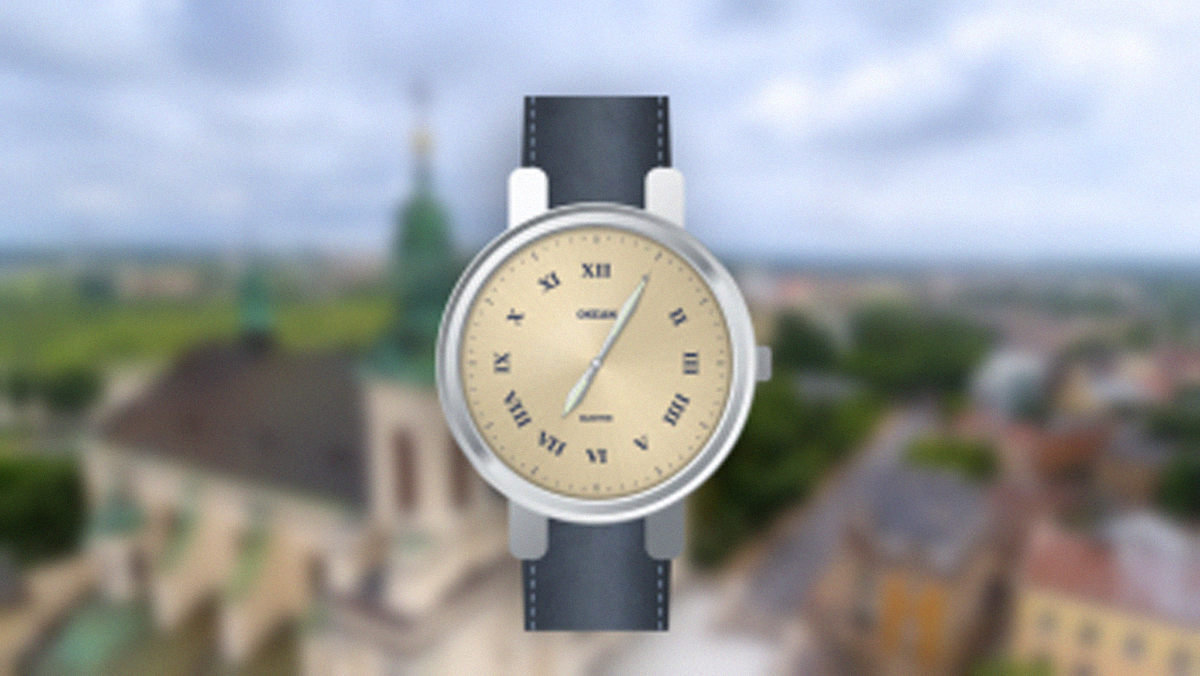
7 h 05 min
